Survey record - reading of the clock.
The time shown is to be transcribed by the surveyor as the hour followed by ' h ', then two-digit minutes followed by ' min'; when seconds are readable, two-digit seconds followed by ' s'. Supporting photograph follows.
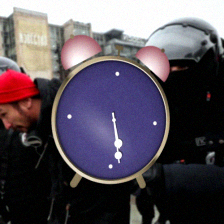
5 h 28 min
